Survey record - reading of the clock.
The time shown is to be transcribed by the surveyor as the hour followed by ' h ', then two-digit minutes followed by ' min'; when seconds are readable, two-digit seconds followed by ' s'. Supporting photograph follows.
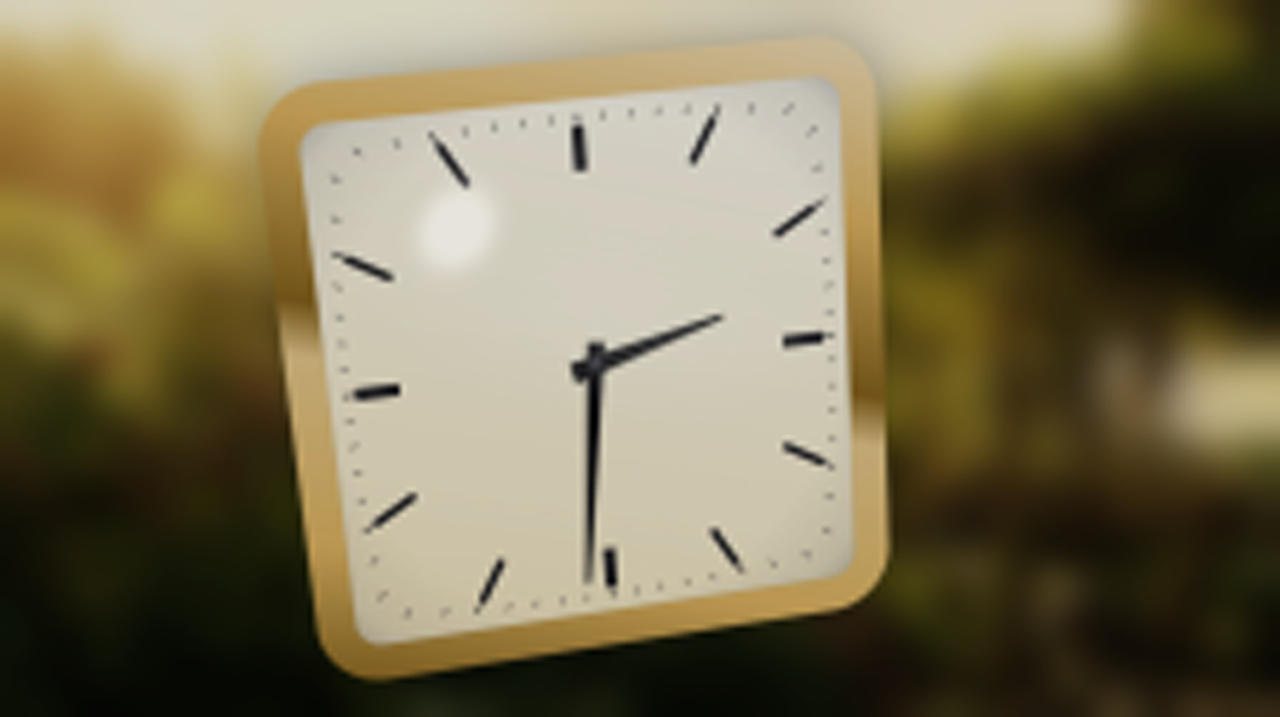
2 h 31 min
